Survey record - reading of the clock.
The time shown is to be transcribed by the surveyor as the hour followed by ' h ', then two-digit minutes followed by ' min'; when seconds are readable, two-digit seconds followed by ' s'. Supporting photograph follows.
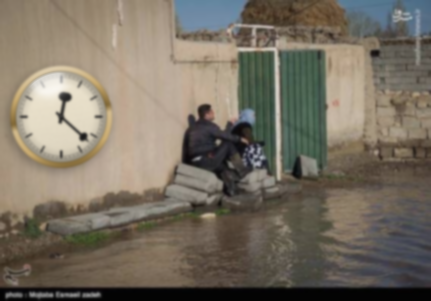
12 h 22 min
